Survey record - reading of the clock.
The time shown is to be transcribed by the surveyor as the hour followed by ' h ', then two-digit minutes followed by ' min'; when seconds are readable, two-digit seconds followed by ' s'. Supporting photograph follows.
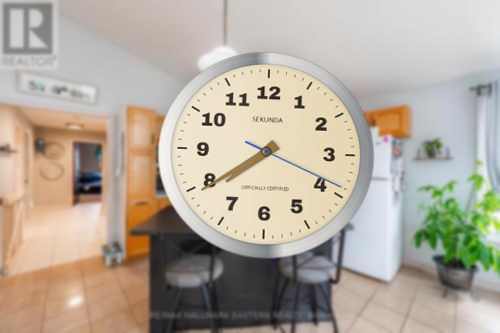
7 h 39 min 19 s
